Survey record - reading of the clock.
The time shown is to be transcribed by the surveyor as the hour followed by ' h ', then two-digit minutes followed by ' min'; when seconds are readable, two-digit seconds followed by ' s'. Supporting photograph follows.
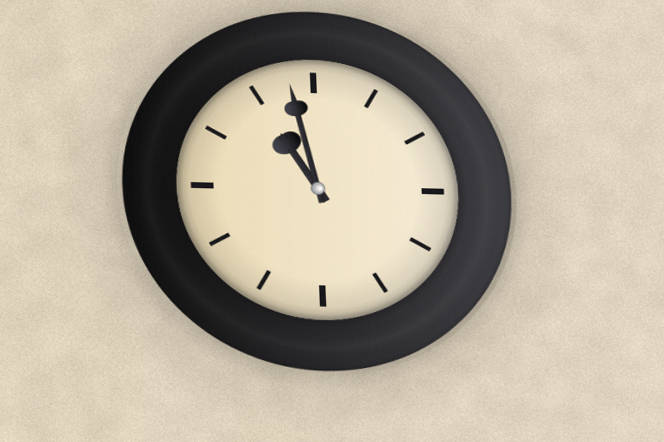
10 h 58 min
